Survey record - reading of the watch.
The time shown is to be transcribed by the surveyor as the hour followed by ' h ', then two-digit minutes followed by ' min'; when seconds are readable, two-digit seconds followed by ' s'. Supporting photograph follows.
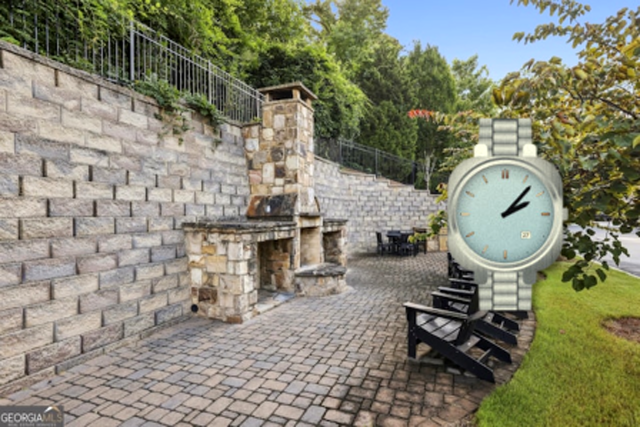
2 h 07 min
